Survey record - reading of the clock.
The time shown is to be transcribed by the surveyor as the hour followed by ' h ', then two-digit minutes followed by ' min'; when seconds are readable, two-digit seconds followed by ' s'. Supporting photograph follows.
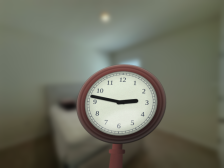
2 h 47 min
